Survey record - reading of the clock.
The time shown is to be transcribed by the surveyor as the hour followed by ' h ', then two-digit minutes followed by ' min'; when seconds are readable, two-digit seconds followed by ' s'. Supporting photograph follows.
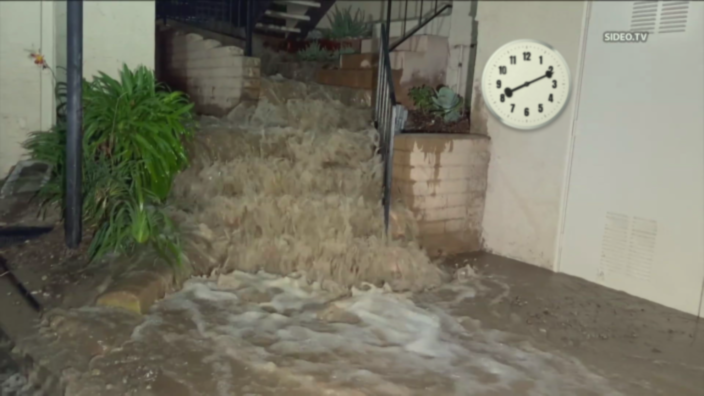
8 h 11 min
